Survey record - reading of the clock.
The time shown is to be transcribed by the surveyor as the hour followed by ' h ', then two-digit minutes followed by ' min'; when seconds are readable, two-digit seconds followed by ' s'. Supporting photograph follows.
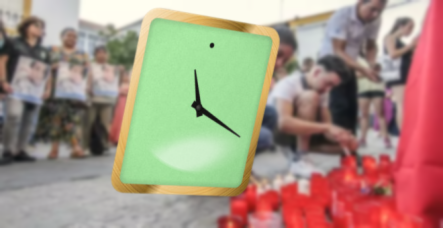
11 h 19 min
